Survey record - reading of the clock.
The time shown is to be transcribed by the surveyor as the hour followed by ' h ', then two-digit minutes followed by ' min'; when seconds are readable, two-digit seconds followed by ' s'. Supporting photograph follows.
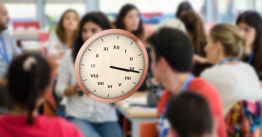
3 h 16 min
